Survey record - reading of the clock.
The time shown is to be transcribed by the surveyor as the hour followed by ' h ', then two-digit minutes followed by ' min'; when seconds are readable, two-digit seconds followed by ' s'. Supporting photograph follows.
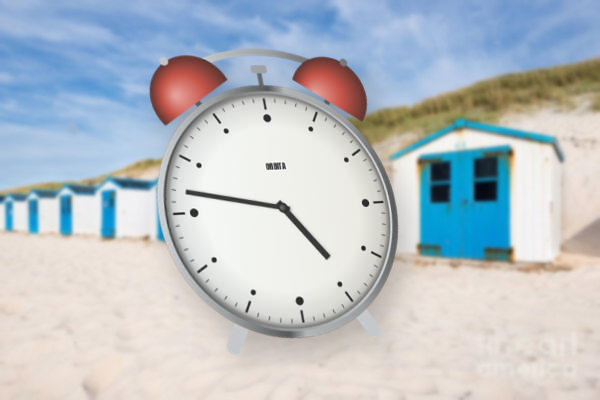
4 h 47 min
